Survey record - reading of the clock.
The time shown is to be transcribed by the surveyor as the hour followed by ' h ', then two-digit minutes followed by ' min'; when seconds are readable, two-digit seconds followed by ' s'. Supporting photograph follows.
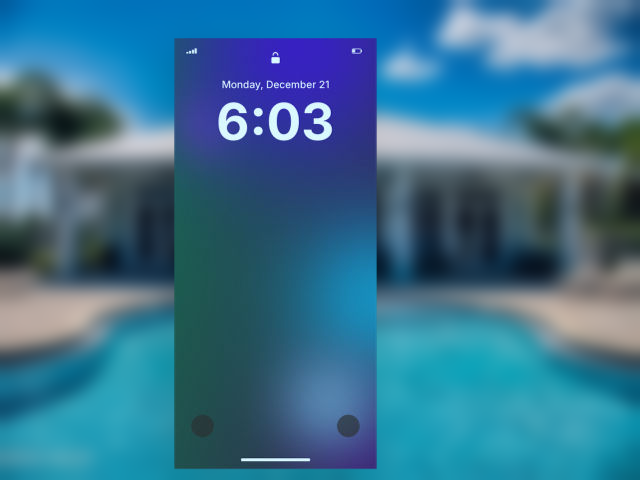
6 h 03 min
